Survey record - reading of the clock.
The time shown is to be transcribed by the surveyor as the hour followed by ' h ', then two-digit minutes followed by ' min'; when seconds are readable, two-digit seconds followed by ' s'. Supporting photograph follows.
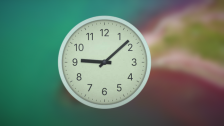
9 h 08 min
